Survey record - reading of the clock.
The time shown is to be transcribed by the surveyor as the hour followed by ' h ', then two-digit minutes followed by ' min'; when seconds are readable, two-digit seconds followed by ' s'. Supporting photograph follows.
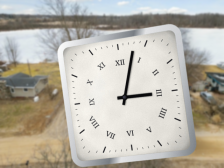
3 h 03 min
